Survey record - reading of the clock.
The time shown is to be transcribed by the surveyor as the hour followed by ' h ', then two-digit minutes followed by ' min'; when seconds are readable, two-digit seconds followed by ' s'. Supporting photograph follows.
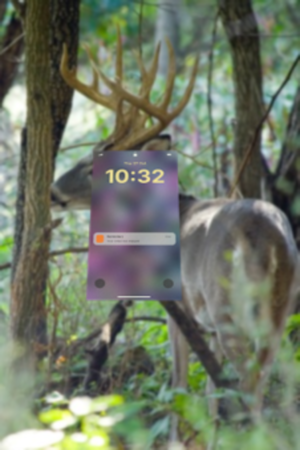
10 h 32 min
